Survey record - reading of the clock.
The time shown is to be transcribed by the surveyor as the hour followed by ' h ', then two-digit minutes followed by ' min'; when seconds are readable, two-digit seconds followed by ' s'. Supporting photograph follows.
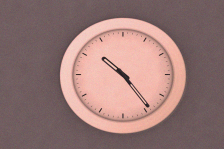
10 h 24 min
